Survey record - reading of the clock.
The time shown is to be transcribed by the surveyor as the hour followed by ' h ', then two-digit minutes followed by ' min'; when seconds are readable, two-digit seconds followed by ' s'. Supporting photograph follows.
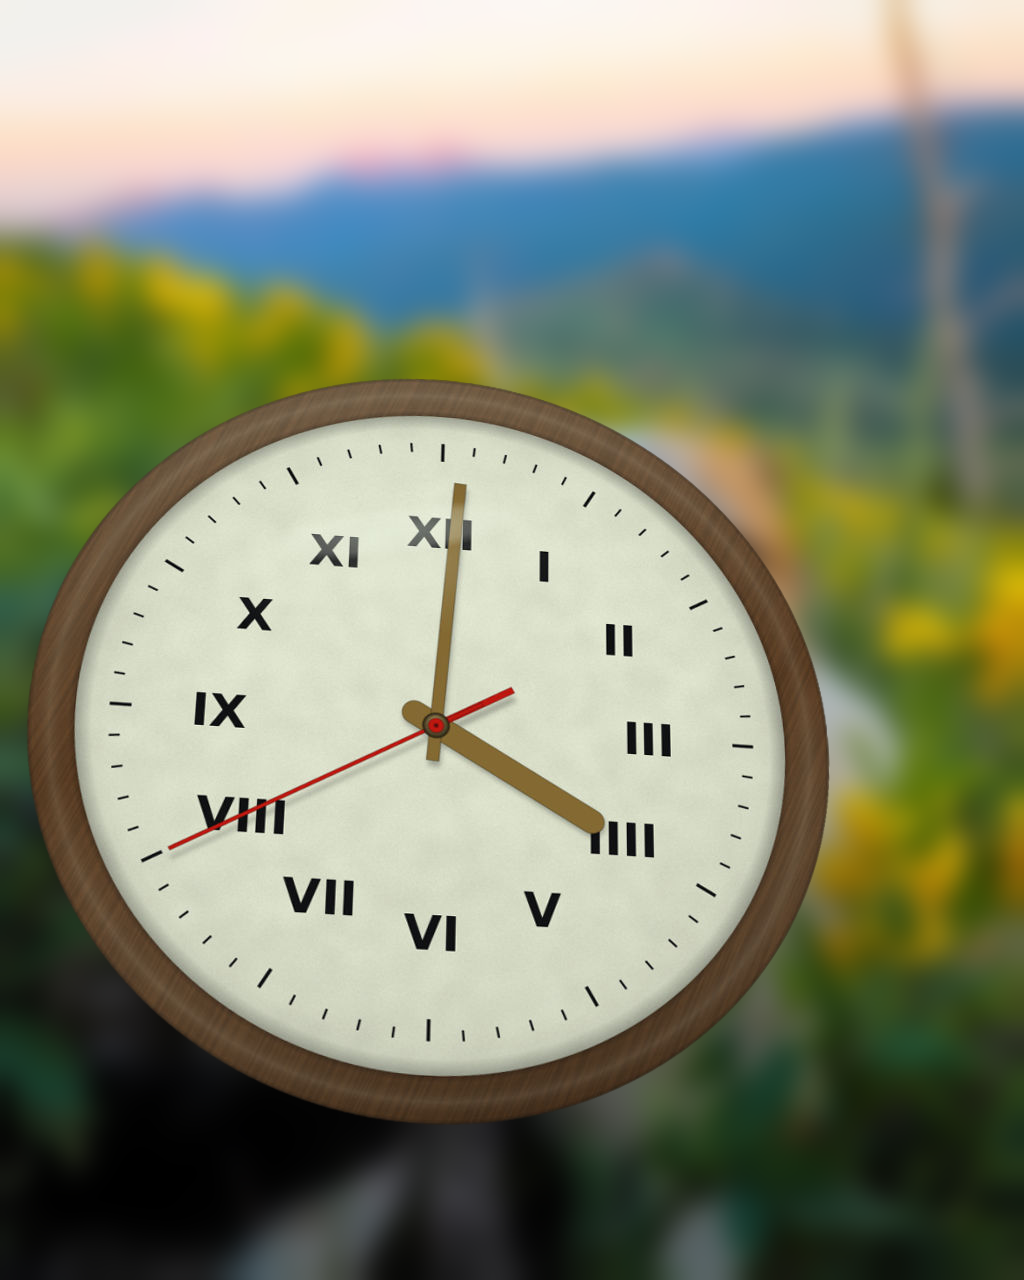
4 h 00 min 40 s
